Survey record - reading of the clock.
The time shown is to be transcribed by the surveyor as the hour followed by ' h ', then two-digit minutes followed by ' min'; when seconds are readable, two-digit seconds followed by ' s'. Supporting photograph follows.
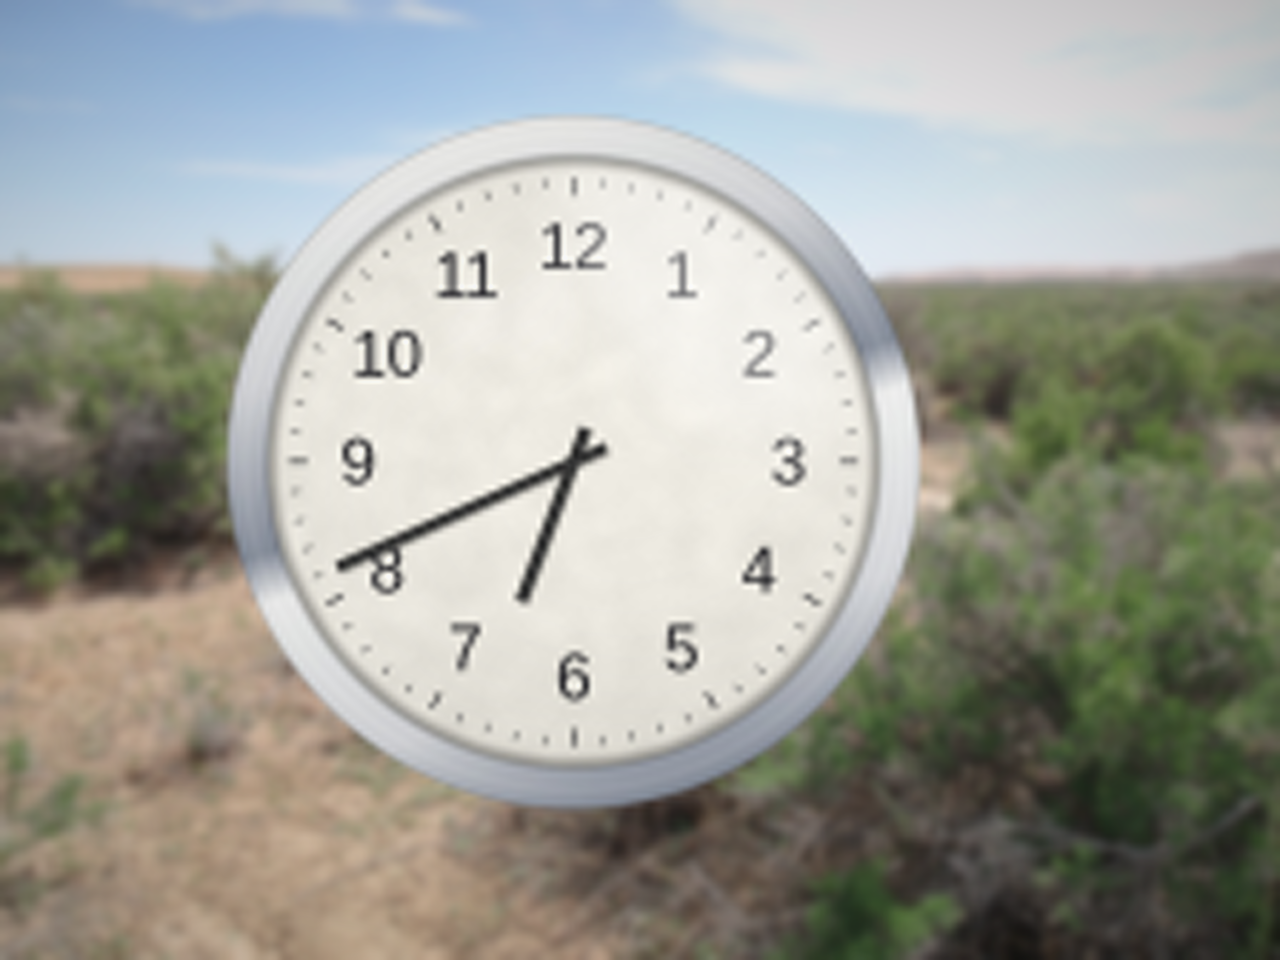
6 h 41 min
